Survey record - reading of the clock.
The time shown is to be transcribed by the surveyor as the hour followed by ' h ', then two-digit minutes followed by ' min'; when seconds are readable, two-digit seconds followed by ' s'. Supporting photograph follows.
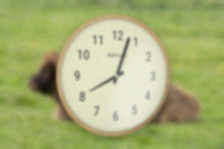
8 h 03 min
